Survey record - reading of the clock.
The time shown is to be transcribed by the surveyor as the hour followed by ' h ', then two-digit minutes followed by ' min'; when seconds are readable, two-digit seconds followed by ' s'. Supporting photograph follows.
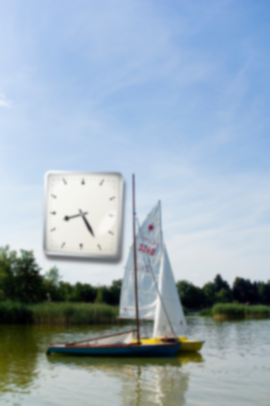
8 h 25 min
